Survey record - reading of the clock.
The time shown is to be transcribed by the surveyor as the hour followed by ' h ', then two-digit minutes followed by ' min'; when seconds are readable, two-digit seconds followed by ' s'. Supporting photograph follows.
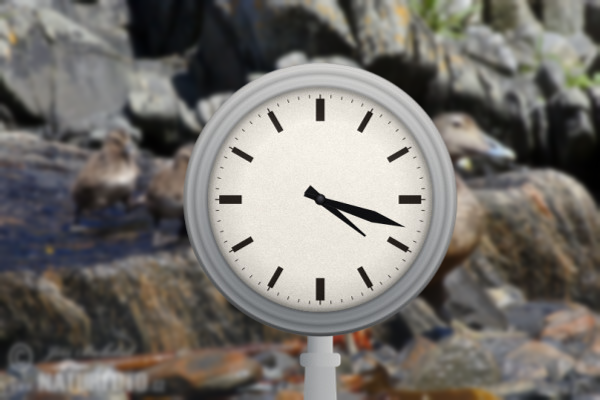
4 h 18 min
